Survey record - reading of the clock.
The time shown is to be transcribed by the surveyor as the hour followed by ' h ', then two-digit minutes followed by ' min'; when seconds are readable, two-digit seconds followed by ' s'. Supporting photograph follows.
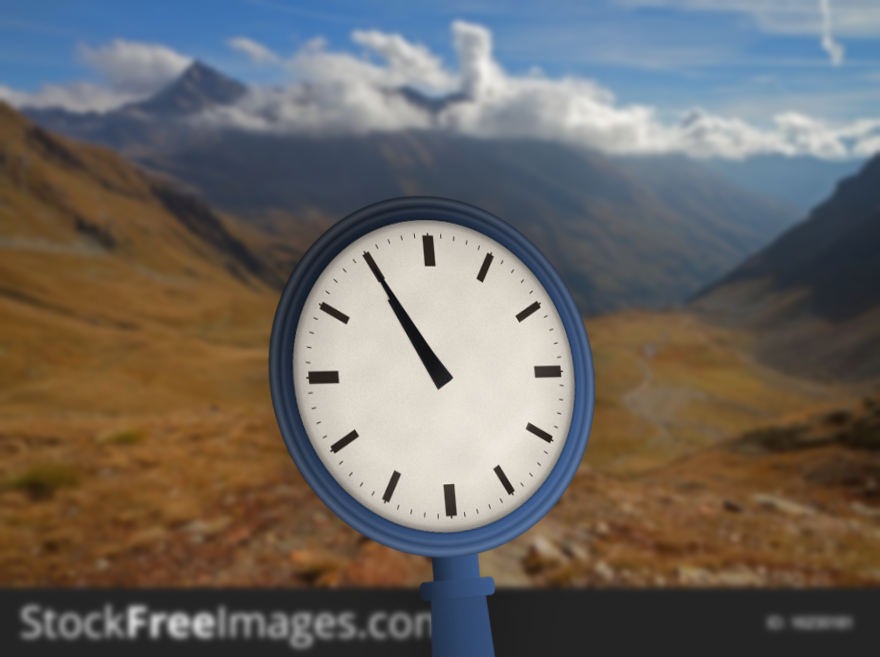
10 h 55 min
